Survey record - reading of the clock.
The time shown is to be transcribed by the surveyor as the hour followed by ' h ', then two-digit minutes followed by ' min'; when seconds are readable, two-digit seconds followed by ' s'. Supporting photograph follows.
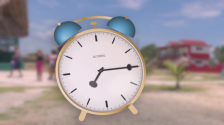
7 h 15 min
